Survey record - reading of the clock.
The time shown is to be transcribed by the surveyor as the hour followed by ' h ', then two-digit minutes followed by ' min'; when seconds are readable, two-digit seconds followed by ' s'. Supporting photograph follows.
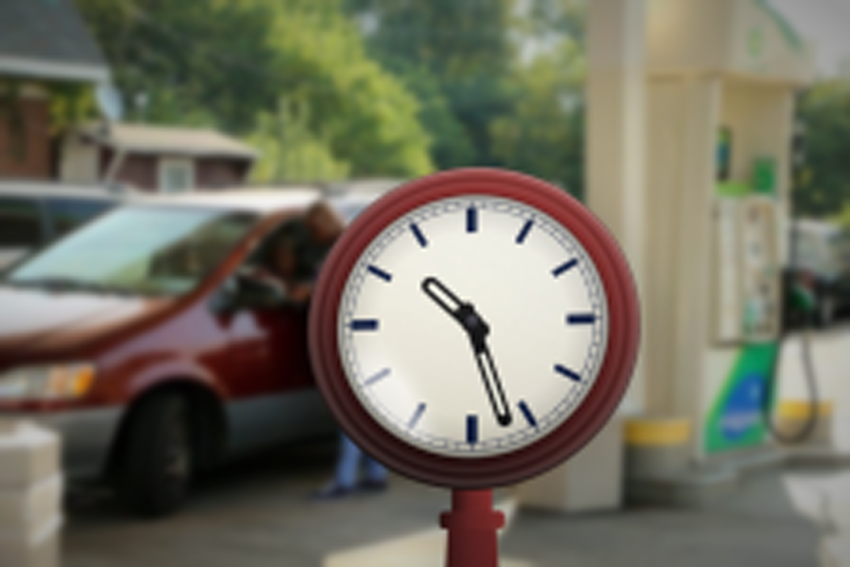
10 h 27 min
